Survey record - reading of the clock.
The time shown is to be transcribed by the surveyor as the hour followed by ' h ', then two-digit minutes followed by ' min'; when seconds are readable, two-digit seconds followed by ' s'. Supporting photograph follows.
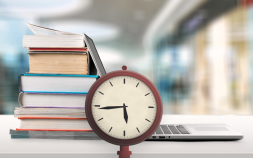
5 h 44 min
